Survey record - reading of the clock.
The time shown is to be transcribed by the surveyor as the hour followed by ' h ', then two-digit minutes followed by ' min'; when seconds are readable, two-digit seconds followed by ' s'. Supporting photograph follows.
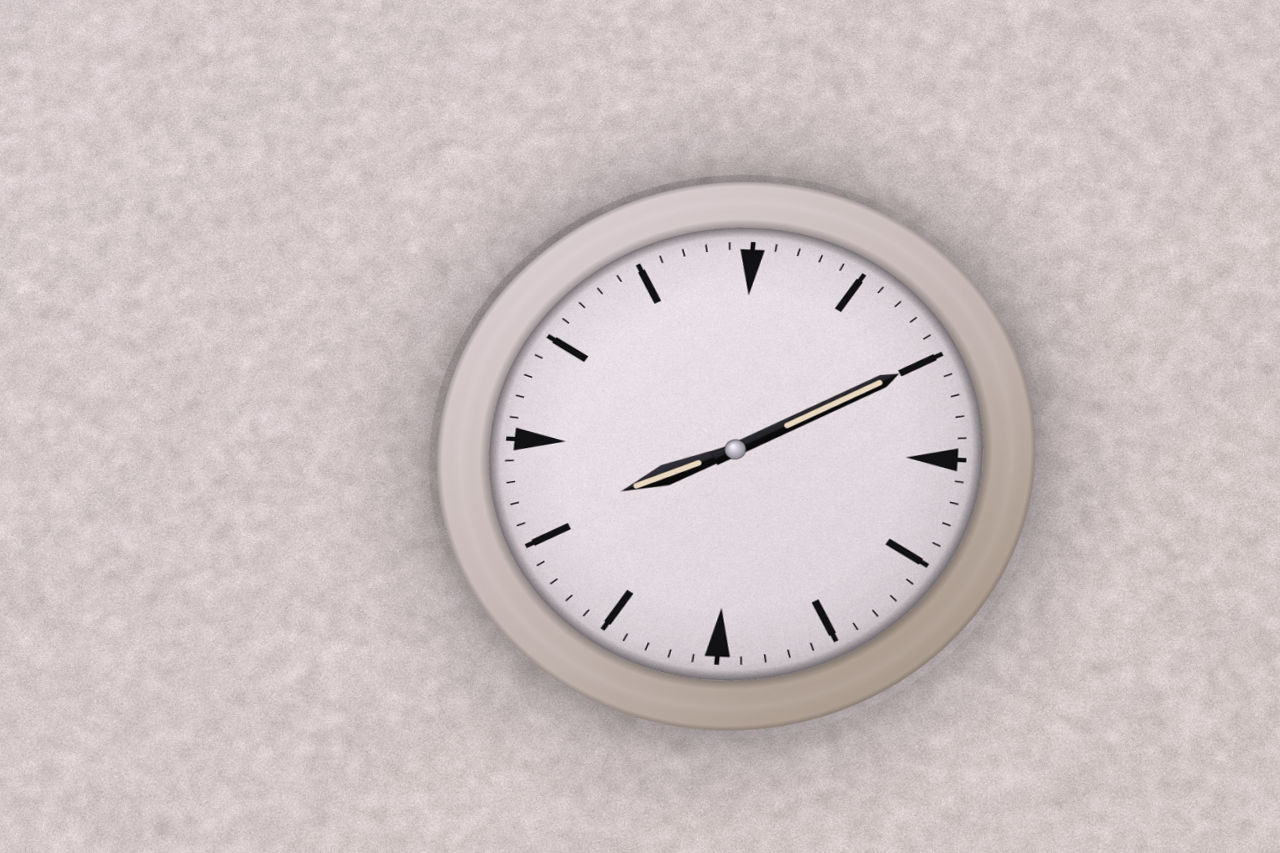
8 h 10 min
